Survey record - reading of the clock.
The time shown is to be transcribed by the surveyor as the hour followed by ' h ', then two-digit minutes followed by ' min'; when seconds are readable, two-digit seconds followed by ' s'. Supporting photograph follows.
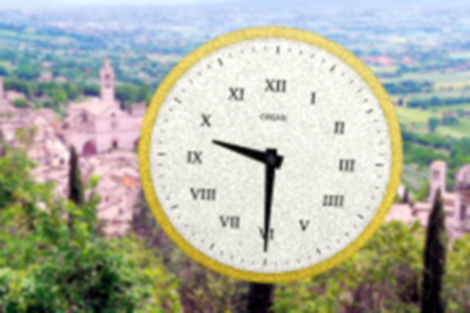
9 h 30 min
